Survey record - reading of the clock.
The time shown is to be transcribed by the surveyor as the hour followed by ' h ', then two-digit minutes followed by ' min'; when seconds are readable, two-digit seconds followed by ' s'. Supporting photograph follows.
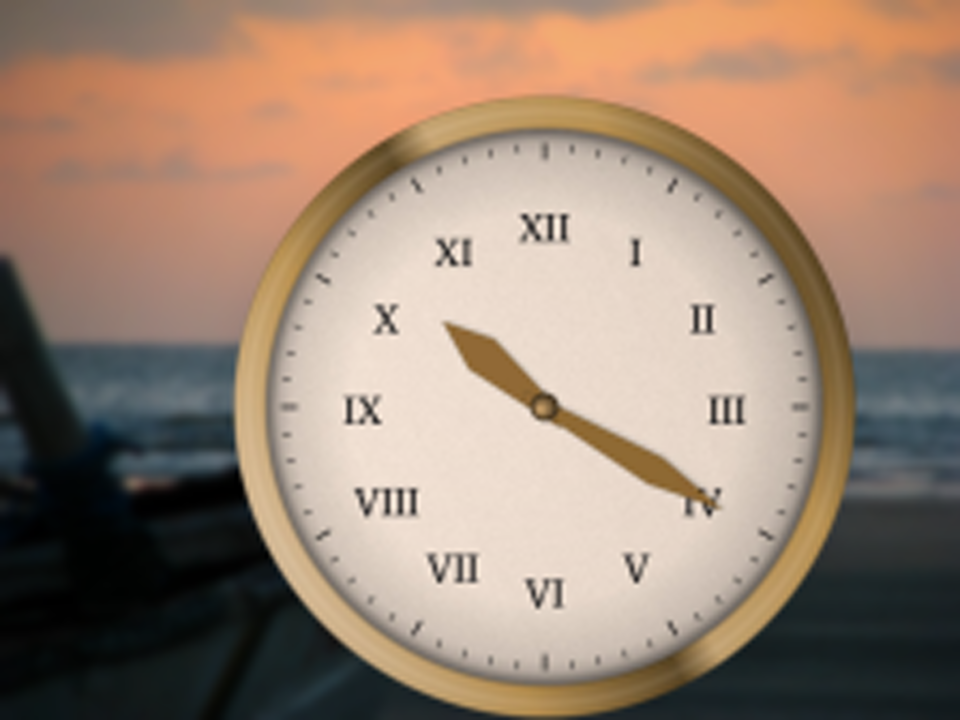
10 h 20 min
